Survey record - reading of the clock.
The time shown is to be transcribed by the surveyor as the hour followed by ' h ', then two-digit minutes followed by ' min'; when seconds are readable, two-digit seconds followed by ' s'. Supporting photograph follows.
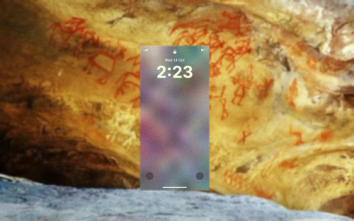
2 h 23 min
